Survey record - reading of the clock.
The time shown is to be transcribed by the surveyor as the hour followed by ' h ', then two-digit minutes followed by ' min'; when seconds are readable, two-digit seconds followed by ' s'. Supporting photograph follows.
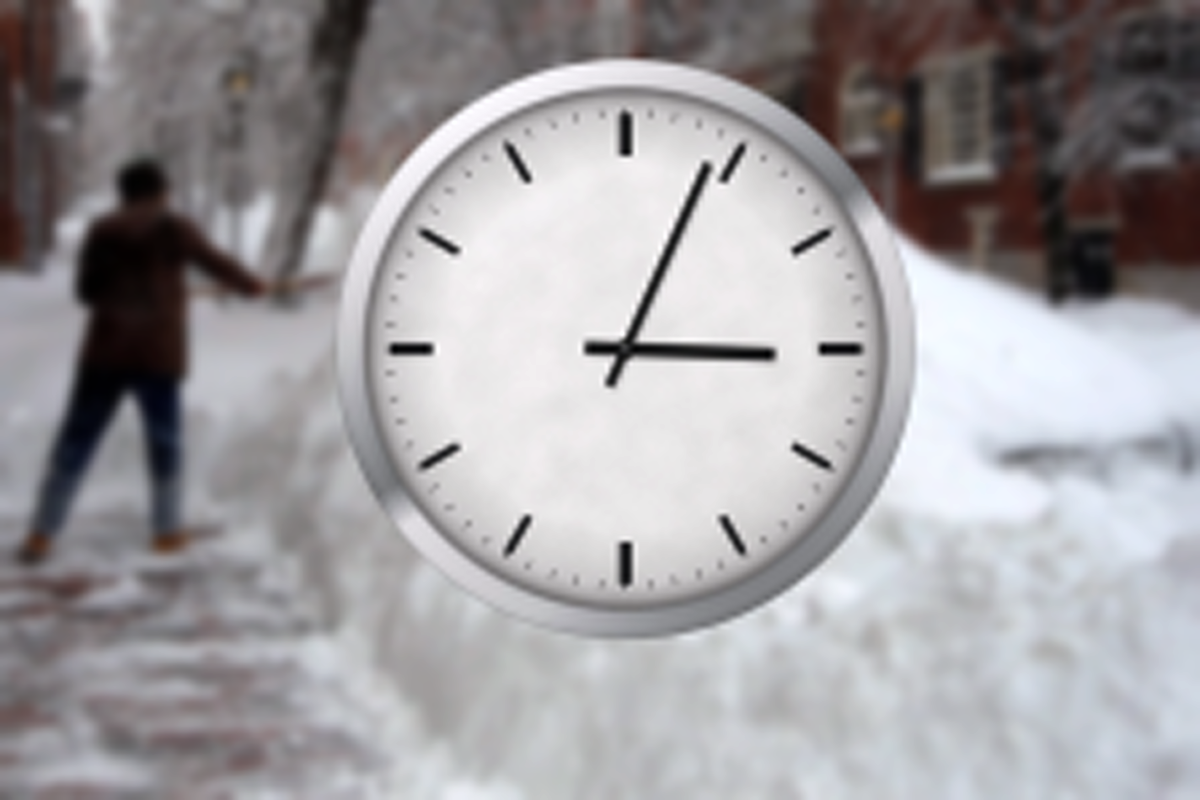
3 h 04 min
